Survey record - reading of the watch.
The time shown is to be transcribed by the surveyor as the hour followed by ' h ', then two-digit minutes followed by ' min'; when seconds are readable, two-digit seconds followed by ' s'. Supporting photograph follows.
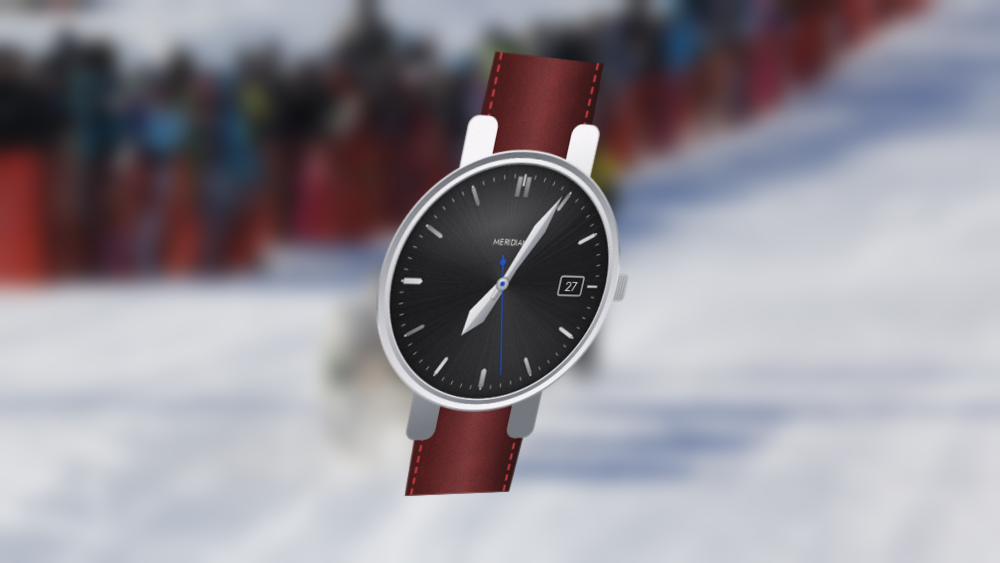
7 h 04 min 28 s
